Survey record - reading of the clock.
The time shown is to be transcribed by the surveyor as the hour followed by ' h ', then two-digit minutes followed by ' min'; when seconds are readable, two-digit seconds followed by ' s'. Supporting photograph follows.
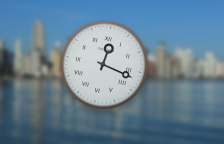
12 h 17 min
